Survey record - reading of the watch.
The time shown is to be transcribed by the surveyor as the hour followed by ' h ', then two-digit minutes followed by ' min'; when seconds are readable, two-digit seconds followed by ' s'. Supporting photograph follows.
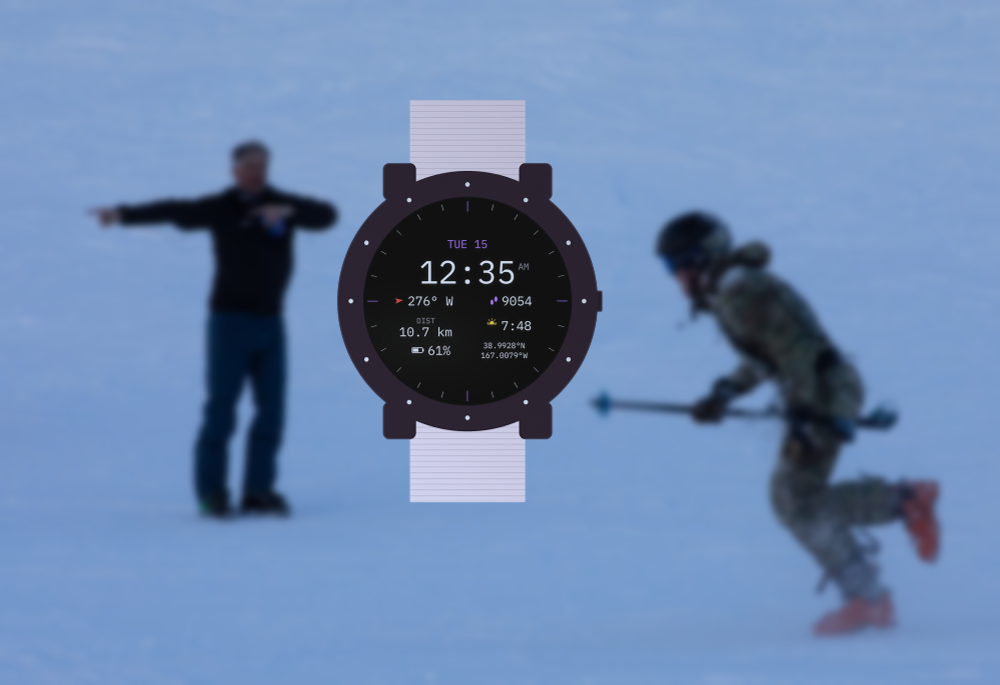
12 h 35 min
